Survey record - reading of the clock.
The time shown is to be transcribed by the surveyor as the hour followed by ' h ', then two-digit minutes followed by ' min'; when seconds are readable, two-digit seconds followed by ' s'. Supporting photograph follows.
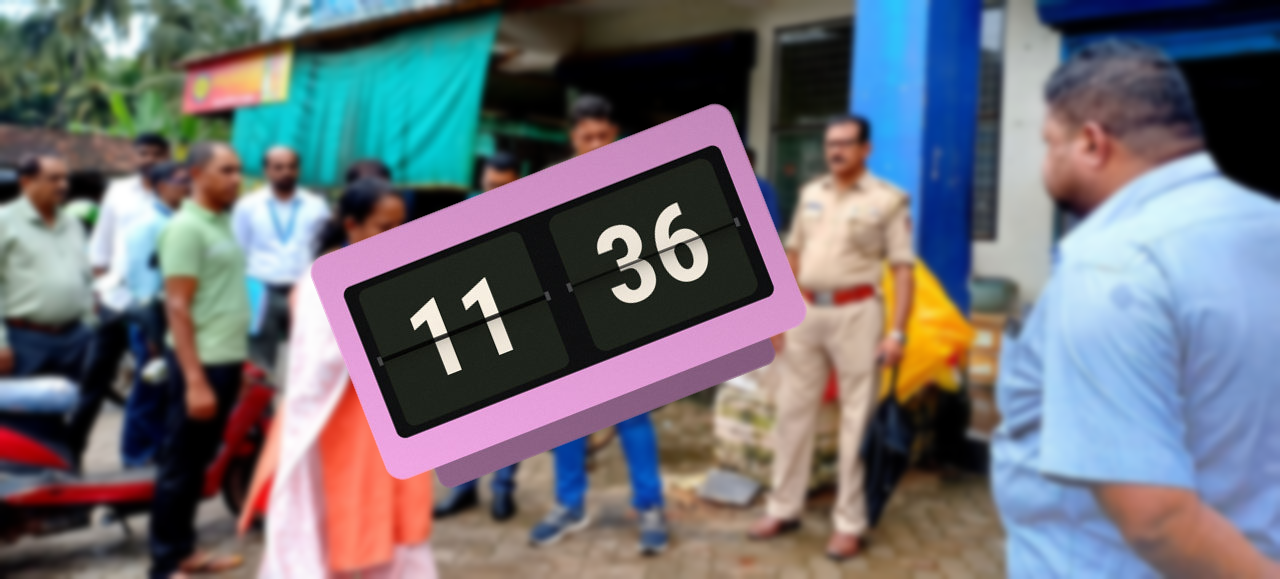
11 h 36 min
